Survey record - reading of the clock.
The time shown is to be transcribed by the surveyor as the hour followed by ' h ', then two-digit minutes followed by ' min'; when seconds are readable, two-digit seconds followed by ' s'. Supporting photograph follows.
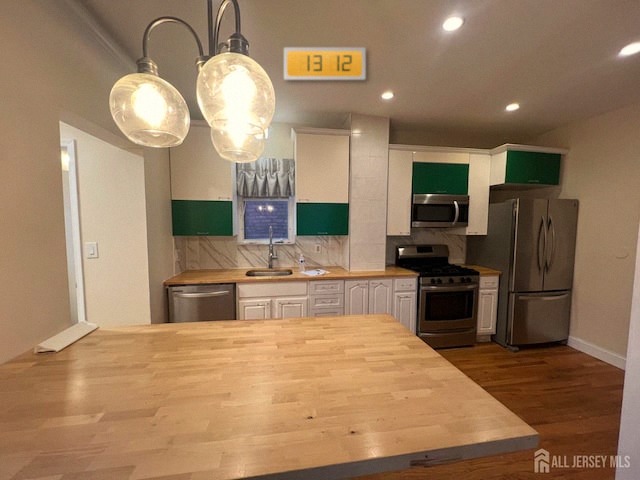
13 h 12 min
